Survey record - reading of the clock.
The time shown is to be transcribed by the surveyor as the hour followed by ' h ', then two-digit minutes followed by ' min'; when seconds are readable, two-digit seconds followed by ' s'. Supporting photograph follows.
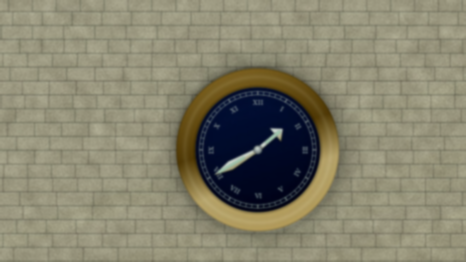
1 h 40 min
